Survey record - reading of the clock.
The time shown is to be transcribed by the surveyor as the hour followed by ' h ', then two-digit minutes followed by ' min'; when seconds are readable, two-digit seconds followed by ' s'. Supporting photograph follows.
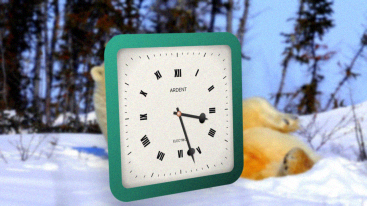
3 h 27 min
